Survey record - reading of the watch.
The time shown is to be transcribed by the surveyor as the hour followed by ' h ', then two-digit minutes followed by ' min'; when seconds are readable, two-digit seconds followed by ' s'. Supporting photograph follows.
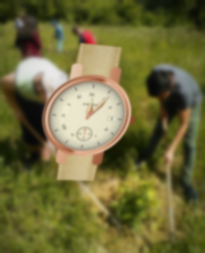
12 h 06 min
